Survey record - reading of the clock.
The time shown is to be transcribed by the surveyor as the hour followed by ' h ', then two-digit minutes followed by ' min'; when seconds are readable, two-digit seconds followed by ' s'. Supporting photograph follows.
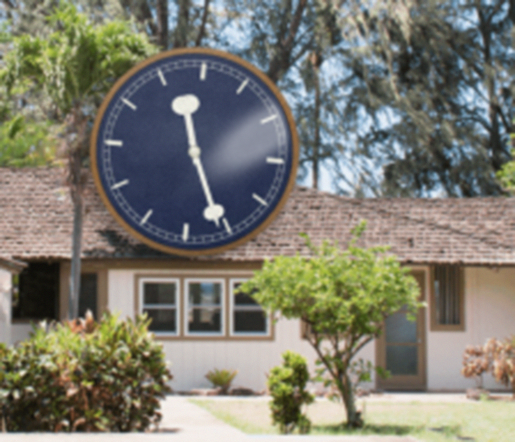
11 h 26 min
